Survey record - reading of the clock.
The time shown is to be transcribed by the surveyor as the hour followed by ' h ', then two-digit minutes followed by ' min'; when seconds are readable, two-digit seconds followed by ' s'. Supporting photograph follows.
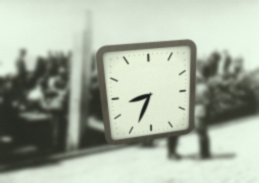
8 h 34 min
